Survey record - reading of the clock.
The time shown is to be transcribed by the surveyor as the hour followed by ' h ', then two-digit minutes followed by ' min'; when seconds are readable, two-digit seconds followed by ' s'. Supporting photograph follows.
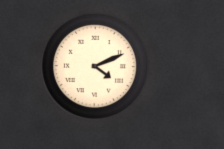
4 h 11 min
